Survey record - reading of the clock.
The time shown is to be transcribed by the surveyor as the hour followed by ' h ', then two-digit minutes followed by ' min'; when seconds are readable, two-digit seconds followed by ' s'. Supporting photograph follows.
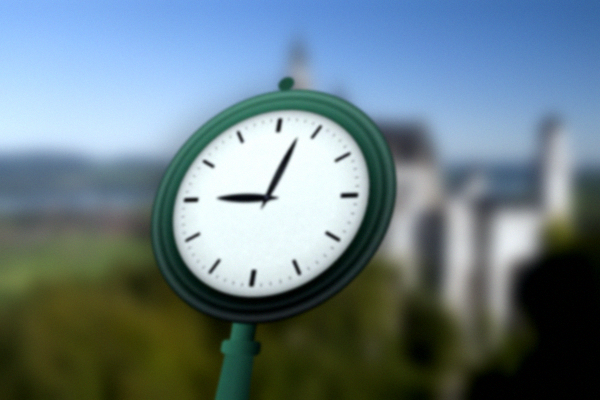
9 h 03 min
